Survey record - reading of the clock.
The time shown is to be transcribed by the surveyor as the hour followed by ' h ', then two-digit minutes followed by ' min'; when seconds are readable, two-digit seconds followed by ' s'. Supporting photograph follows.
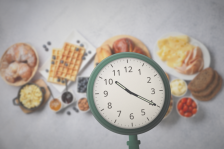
10 h 20 min
